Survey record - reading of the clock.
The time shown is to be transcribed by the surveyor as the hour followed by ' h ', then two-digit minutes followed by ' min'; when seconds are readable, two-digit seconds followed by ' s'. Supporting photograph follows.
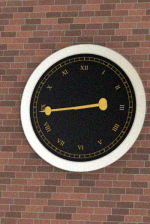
2 h 44 min
